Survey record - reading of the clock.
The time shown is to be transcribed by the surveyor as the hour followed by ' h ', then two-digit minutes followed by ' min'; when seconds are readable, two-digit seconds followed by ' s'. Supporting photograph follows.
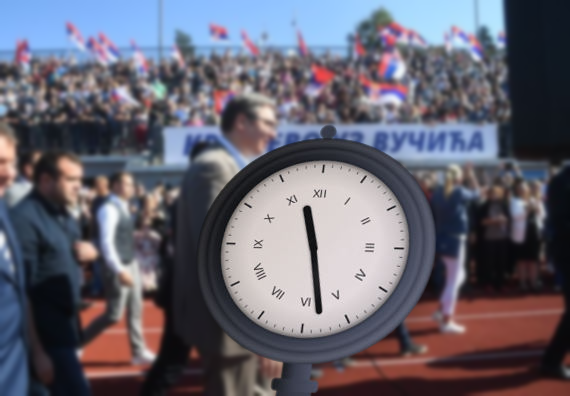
11 h 28 min
